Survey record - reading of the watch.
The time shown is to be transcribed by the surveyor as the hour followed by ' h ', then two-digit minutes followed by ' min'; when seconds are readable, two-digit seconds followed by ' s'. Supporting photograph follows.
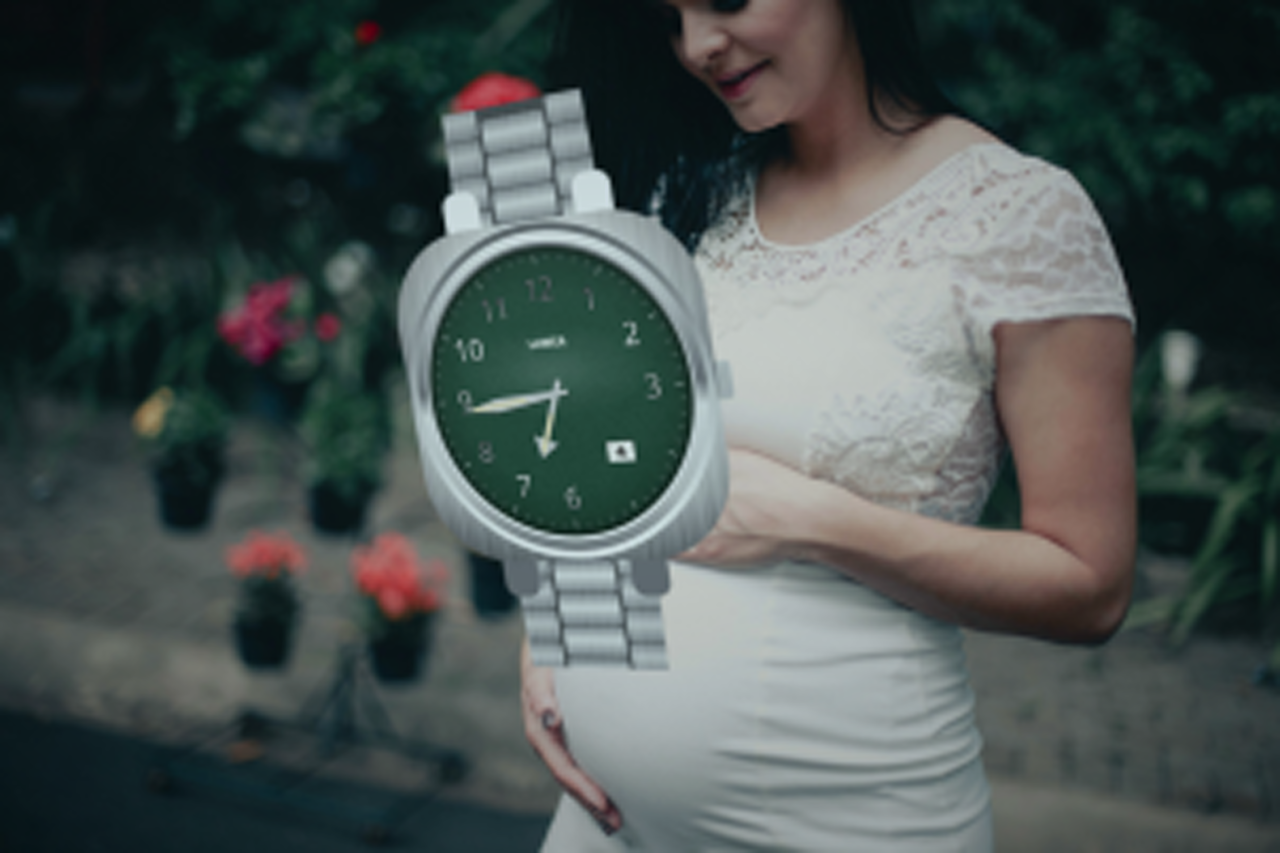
6 h 44 min
